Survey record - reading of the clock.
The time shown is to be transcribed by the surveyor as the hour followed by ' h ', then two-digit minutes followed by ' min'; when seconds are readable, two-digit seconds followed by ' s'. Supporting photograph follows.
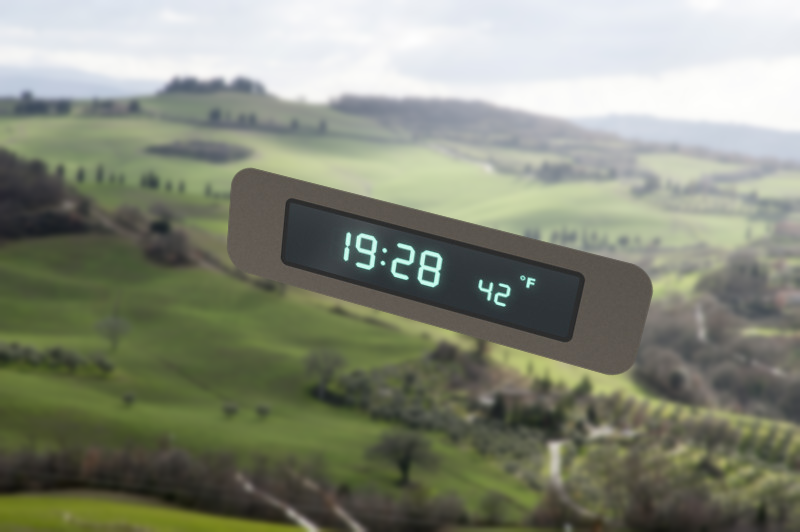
19 h 28 min
